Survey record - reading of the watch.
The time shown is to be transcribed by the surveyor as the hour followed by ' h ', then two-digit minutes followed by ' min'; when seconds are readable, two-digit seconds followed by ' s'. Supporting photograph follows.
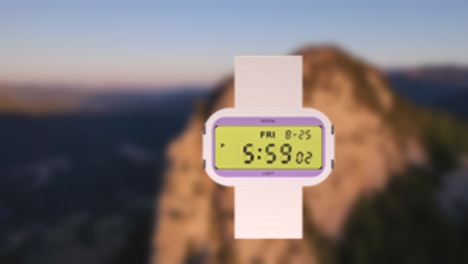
5 h 59 min 02 s
